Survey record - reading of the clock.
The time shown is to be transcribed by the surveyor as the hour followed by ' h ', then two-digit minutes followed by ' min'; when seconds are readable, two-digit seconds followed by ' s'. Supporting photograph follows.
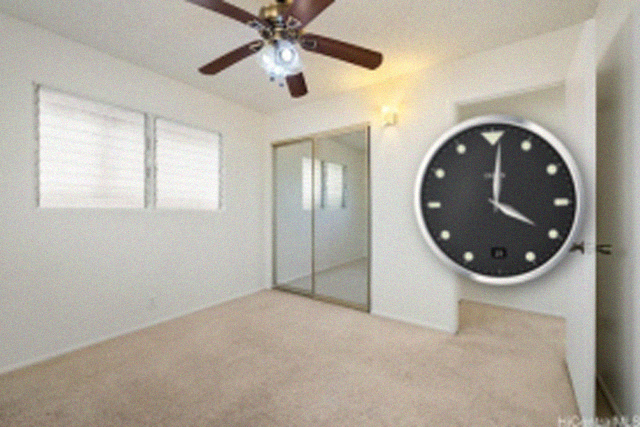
4 h 01 min
